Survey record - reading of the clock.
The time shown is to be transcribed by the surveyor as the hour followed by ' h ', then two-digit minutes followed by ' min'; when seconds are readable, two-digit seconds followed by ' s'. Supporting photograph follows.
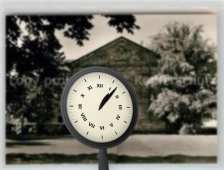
1 h 07 min
